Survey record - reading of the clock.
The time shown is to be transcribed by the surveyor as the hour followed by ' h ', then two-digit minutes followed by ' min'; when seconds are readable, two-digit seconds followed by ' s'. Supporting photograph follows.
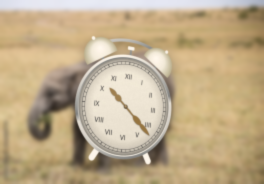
10 h 22 min
